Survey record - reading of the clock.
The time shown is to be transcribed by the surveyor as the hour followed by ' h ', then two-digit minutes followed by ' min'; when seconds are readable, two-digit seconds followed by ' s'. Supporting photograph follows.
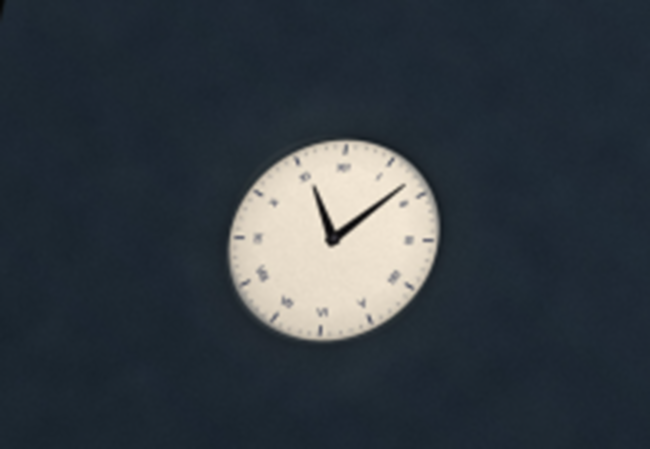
11 h 08 min
